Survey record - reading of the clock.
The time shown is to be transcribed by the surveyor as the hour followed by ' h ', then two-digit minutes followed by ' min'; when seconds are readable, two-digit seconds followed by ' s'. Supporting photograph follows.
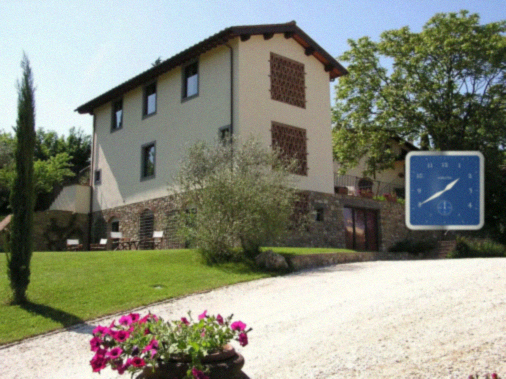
1 h 40 min
